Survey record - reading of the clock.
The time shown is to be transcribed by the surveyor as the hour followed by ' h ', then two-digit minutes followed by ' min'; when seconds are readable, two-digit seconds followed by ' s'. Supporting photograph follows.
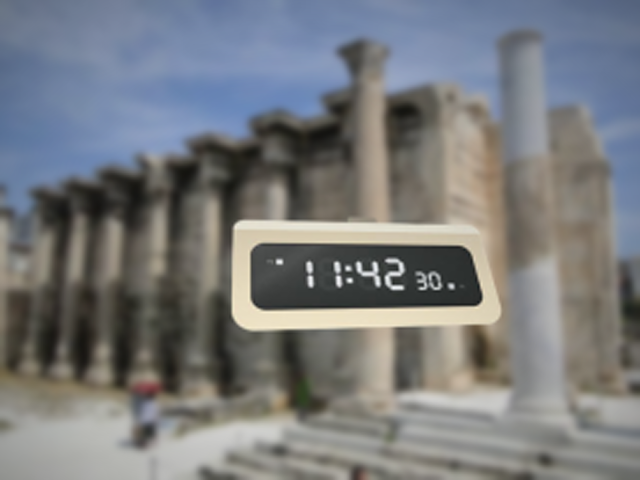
11 h 42 min 30 s
